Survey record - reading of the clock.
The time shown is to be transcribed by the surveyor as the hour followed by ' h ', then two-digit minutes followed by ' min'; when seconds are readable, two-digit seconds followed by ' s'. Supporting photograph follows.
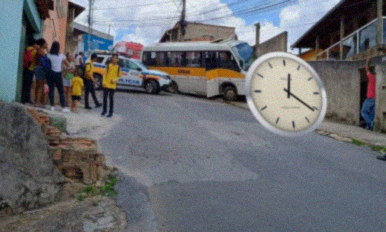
12 h 21 min
